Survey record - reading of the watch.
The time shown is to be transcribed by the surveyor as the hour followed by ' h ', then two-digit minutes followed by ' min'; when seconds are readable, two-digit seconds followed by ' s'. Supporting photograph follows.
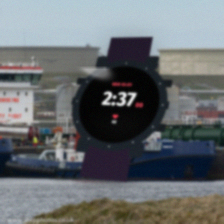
2 h 37 min
